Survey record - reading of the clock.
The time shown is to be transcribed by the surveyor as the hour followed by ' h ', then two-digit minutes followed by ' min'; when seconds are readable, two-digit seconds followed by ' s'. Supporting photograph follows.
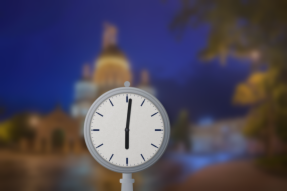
6 h 01 min
